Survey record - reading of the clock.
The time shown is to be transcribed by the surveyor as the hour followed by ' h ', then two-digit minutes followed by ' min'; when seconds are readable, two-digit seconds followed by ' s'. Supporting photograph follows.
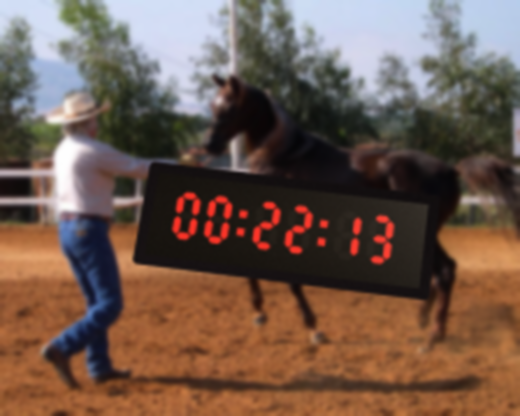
0 h 22 min 13 s
